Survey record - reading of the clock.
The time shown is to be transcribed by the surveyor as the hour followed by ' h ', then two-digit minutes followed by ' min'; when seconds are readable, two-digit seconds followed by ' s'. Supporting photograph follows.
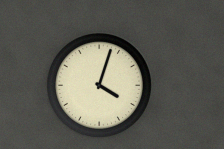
4 h 03 min
